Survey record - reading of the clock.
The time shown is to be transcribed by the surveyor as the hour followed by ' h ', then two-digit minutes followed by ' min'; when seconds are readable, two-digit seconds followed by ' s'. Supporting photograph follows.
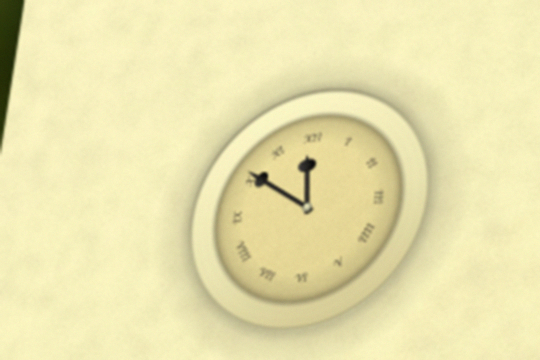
11 h 51 min
